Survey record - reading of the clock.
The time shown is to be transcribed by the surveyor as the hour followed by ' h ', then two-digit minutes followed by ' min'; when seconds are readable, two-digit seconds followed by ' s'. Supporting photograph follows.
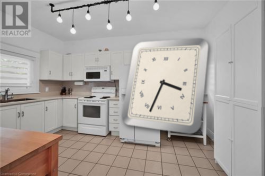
3 h 33 min
